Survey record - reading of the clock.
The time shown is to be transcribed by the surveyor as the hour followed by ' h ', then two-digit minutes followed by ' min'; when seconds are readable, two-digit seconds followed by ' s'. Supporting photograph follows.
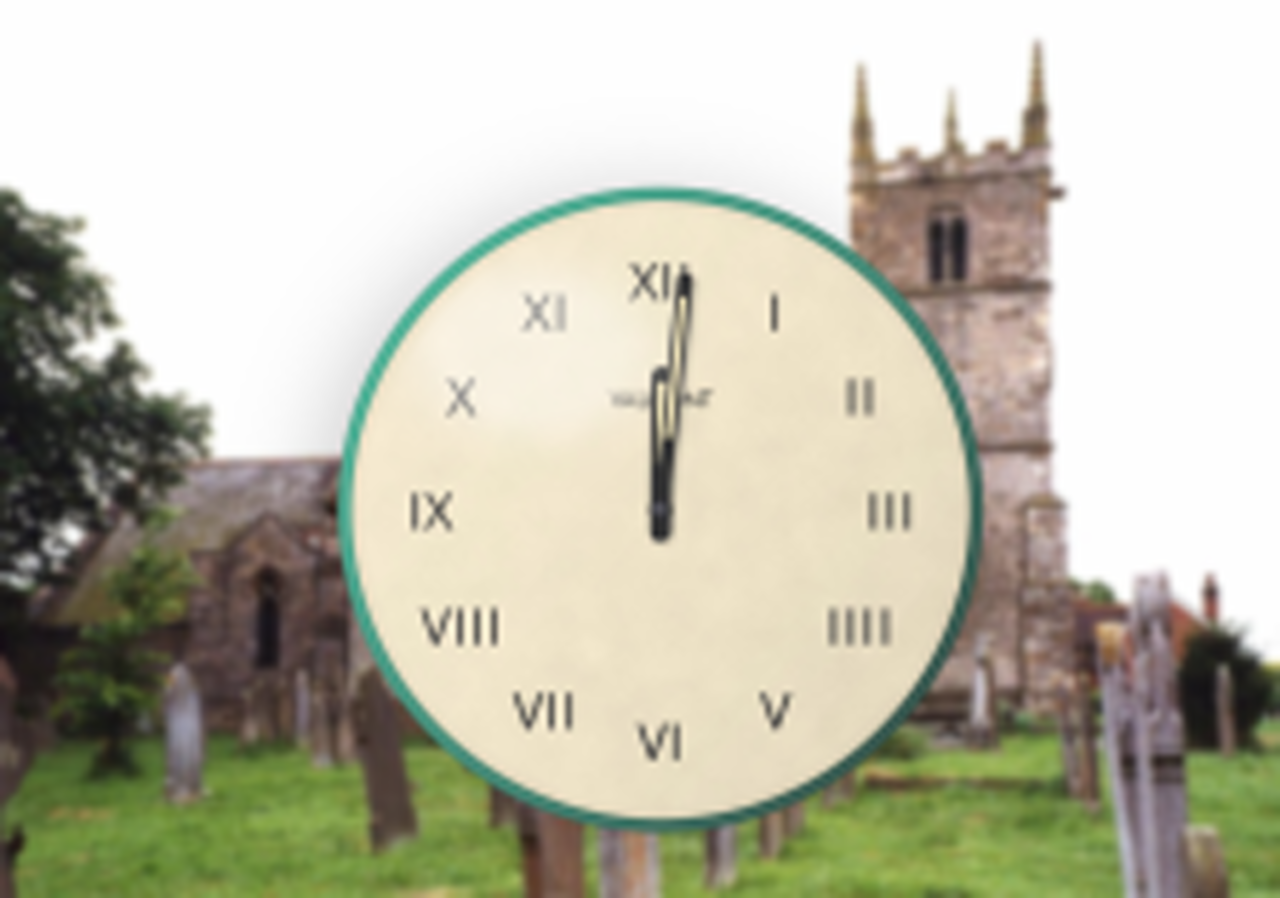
12 h 01 min
